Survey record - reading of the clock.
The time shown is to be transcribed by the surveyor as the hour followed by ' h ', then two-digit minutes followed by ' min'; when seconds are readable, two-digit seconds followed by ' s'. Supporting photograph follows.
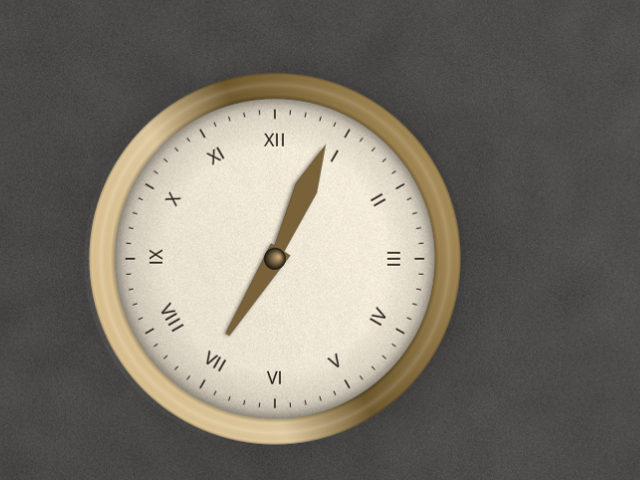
7 h 04 min
